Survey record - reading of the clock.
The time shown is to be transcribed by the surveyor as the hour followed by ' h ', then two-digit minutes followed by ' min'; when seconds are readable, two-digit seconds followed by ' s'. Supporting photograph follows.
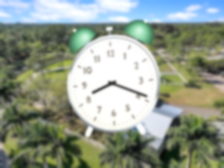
8 h 19 min
